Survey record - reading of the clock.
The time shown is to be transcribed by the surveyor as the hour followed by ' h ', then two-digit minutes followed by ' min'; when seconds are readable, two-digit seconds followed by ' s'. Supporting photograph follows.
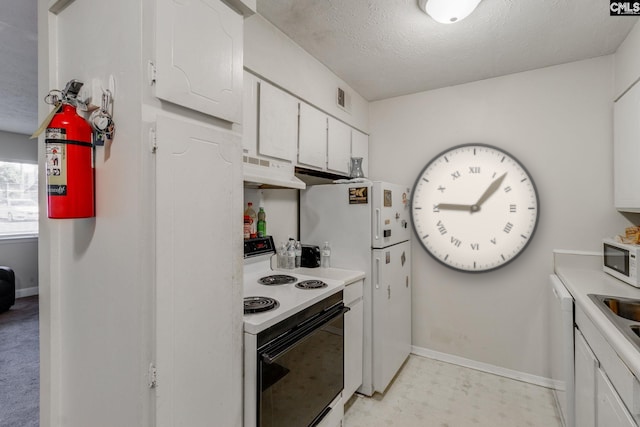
9 h 07 min
